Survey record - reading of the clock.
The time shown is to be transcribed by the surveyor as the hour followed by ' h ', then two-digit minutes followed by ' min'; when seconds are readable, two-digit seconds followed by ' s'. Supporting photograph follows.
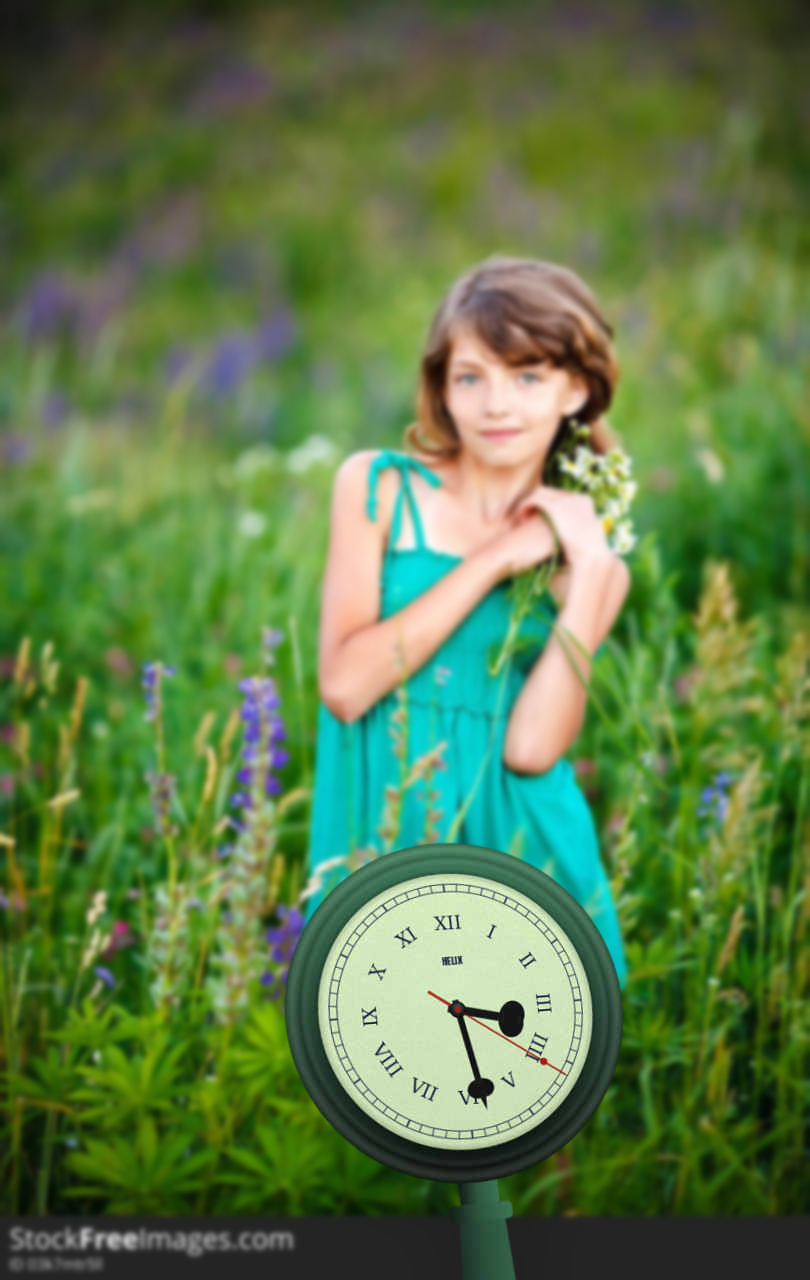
3 h 28 min 21 s
